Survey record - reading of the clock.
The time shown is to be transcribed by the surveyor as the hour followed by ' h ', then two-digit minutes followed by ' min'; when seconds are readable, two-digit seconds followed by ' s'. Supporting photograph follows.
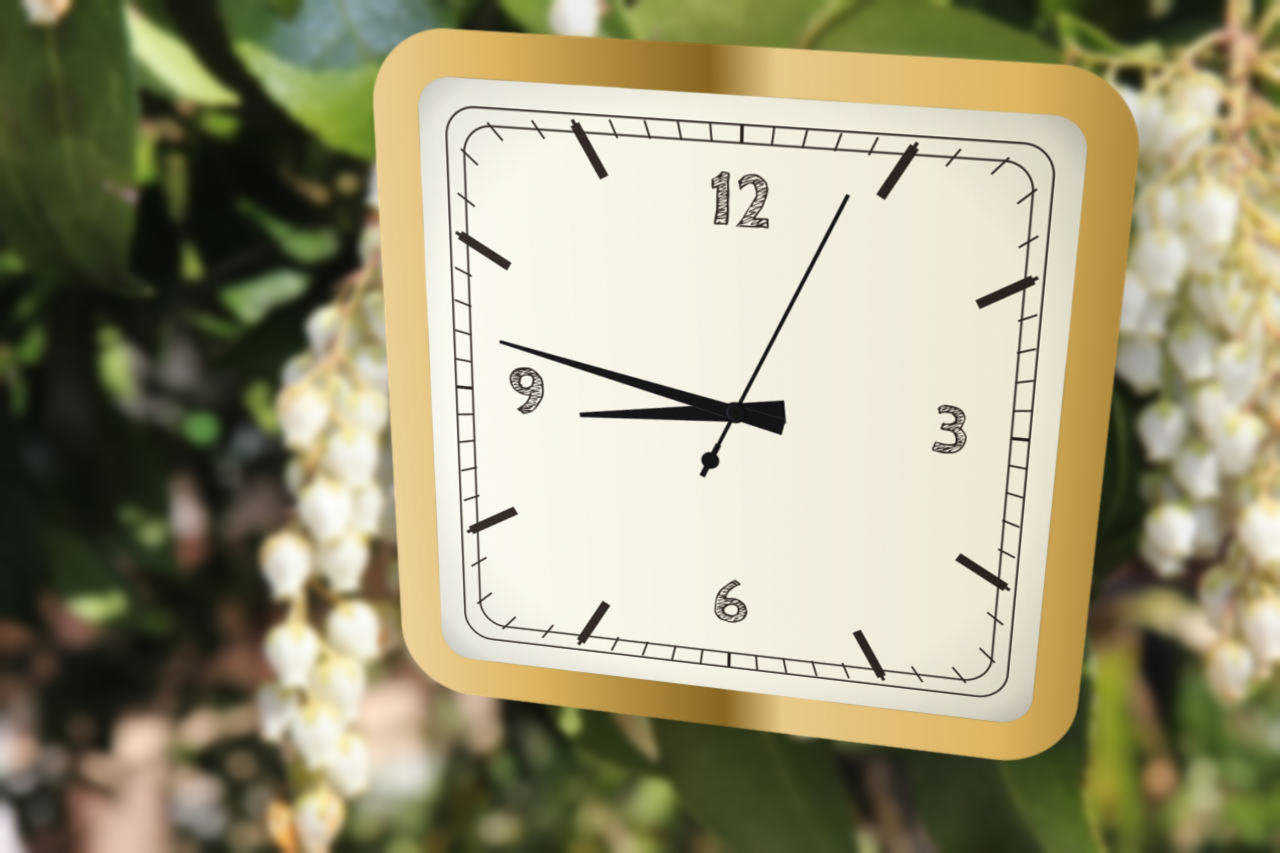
8 h 47 min 04 s
